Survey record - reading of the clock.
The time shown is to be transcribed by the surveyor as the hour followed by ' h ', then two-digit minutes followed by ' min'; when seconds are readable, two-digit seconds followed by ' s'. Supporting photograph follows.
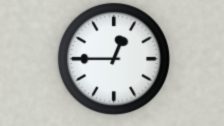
12 h 45 min
